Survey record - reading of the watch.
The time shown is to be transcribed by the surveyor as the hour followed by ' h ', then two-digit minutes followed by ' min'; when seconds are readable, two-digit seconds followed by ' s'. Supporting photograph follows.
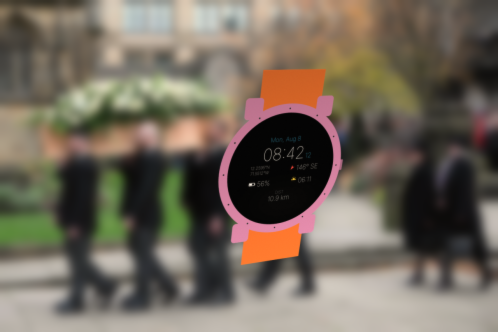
8 h 42 min
